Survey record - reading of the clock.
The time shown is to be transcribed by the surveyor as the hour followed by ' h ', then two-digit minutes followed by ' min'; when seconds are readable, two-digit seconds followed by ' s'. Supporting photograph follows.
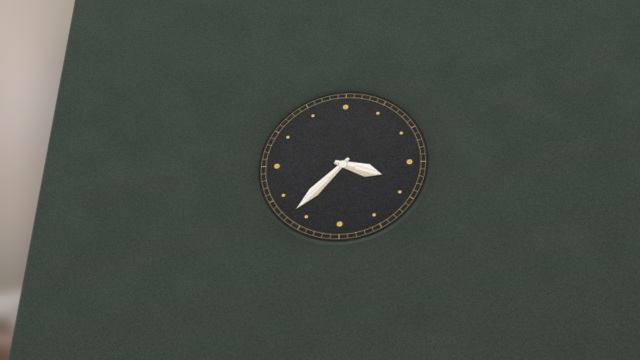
3 h 37 min
